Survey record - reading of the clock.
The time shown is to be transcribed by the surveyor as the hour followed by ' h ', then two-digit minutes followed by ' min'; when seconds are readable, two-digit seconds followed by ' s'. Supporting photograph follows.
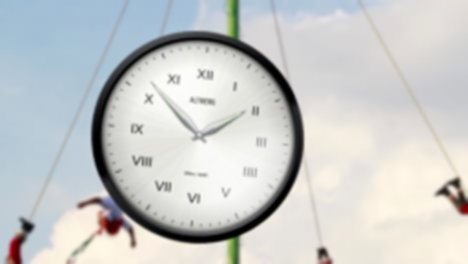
1 h 52 min
